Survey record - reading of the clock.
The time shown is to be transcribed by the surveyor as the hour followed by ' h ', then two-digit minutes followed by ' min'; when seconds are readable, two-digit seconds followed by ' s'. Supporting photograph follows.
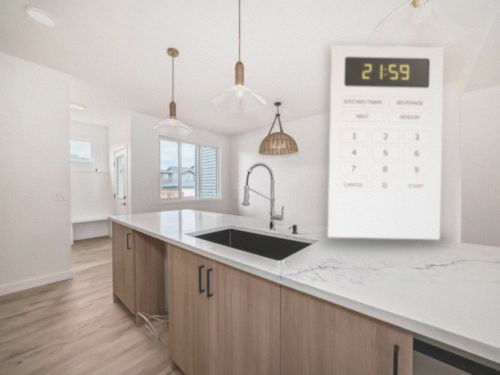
21 h 59 min
